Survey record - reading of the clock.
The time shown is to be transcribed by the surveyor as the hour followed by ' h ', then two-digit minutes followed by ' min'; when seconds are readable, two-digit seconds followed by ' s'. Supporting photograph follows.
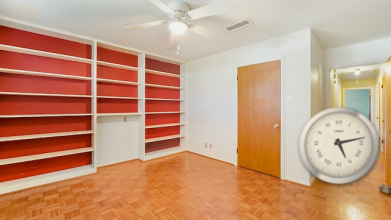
5 h 13 min
